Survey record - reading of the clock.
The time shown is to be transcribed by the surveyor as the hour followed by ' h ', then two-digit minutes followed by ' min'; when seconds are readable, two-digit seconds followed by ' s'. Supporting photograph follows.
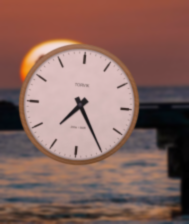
7 h 25 min
